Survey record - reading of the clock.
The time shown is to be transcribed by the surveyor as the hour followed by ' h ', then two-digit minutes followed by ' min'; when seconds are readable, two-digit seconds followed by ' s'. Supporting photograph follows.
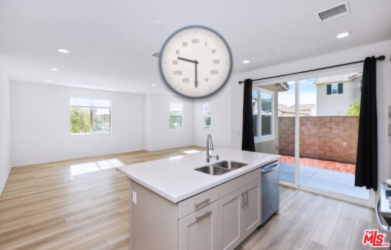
9 h 30 min
